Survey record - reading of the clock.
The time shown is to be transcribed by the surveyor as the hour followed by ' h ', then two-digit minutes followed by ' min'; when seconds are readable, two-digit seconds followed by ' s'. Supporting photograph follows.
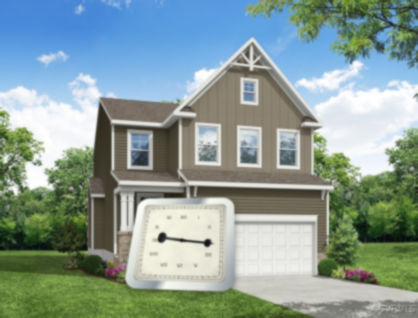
9 h 16 min
